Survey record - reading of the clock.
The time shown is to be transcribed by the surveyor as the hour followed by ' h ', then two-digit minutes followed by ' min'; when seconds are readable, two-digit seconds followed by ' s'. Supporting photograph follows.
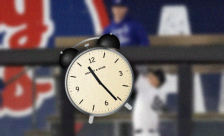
11 h 26 min
